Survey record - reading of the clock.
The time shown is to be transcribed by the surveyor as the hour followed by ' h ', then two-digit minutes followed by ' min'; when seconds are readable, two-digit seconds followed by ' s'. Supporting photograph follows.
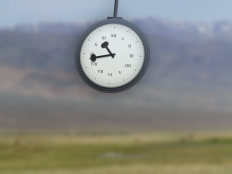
10 h 43 min
